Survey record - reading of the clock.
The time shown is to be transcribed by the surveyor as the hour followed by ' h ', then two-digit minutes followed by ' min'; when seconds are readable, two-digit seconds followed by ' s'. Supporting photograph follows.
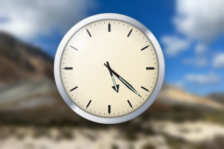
5 h 22 min
